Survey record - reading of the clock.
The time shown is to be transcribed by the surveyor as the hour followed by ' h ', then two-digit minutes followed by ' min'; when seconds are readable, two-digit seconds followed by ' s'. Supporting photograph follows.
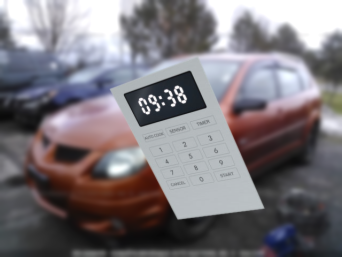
9 h 38 min
